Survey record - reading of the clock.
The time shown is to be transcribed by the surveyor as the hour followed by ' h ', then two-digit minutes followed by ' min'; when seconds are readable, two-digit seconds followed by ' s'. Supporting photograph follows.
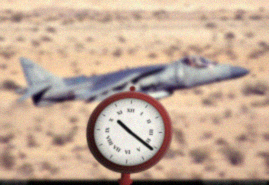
10 h 21 min
